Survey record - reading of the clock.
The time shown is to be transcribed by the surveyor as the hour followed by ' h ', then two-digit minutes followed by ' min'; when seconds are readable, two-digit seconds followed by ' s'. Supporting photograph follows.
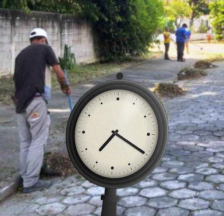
7 h 20 min
